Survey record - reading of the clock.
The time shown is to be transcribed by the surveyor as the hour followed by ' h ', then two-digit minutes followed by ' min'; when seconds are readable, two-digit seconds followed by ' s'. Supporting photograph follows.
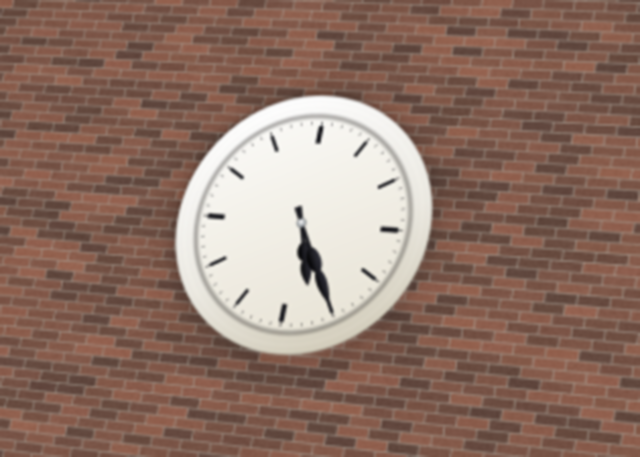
5 h 25 min
